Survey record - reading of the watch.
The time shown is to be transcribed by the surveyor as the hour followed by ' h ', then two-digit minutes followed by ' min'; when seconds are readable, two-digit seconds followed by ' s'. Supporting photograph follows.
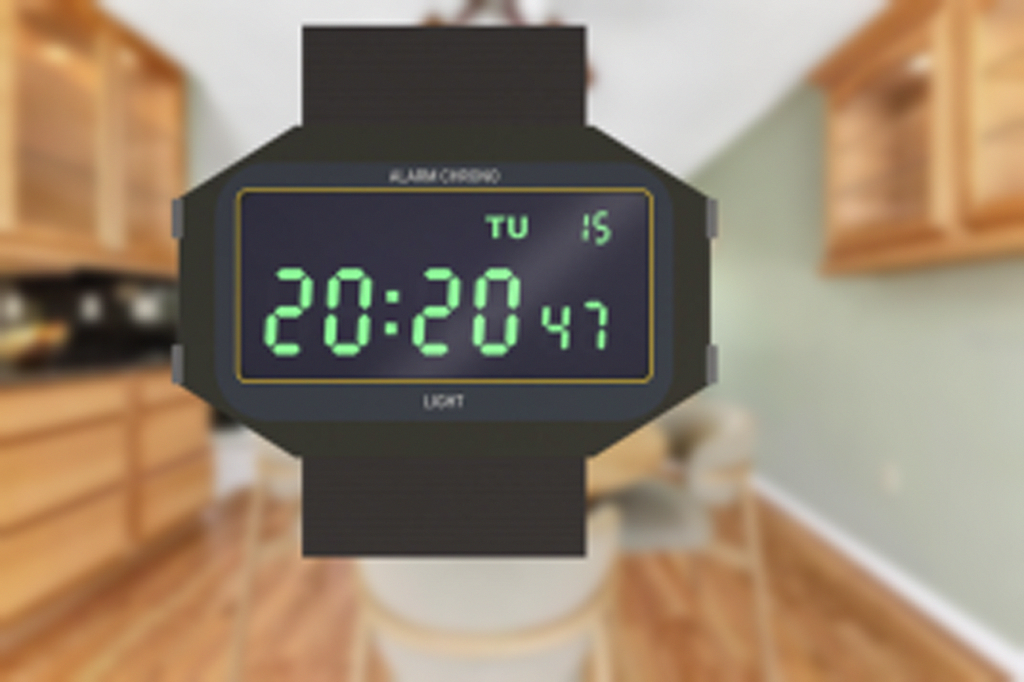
20 h 20 min 47 s
